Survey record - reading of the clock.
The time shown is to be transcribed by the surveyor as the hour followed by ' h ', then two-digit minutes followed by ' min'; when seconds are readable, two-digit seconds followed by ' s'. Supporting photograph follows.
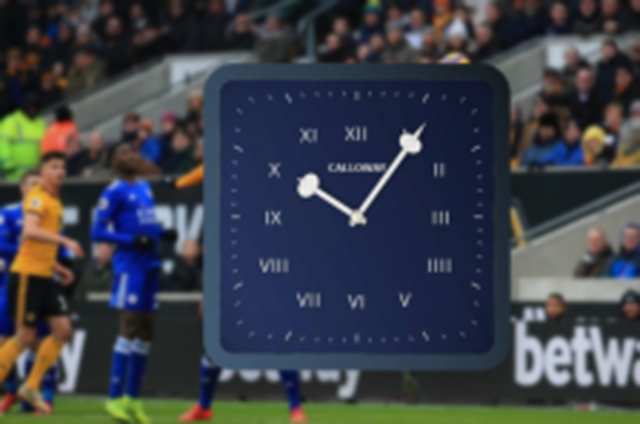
10 h 06 min
